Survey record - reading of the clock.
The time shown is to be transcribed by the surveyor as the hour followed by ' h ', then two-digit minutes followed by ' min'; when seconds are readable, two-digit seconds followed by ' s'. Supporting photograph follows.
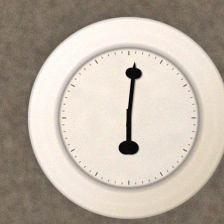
6 h 01 min
